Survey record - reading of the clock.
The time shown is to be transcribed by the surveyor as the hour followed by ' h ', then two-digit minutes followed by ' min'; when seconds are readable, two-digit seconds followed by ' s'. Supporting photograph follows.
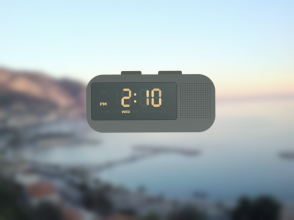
2 h 10 min
